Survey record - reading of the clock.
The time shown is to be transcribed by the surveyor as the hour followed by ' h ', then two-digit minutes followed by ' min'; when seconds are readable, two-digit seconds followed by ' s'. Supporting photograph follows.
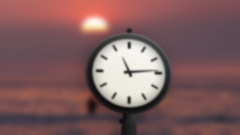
11 h 14 min
